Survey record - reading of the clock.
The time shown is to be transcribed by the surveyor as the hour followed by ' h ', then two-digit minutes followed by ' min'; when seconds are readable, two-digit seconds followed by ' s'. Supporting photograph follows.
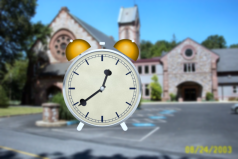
12 h 39 min
